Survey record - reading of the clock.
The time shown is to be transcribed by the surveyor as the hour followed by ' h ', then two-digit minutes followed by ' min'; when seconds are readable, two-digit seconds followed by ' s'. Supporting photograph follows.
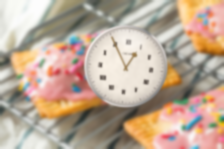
12 h 55 min
